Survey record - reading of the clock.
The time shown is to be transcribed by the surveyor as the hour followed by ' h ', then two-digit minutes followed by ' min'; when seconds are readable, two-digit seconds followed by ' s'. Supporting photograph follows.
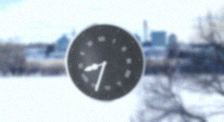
8 h 34 min
